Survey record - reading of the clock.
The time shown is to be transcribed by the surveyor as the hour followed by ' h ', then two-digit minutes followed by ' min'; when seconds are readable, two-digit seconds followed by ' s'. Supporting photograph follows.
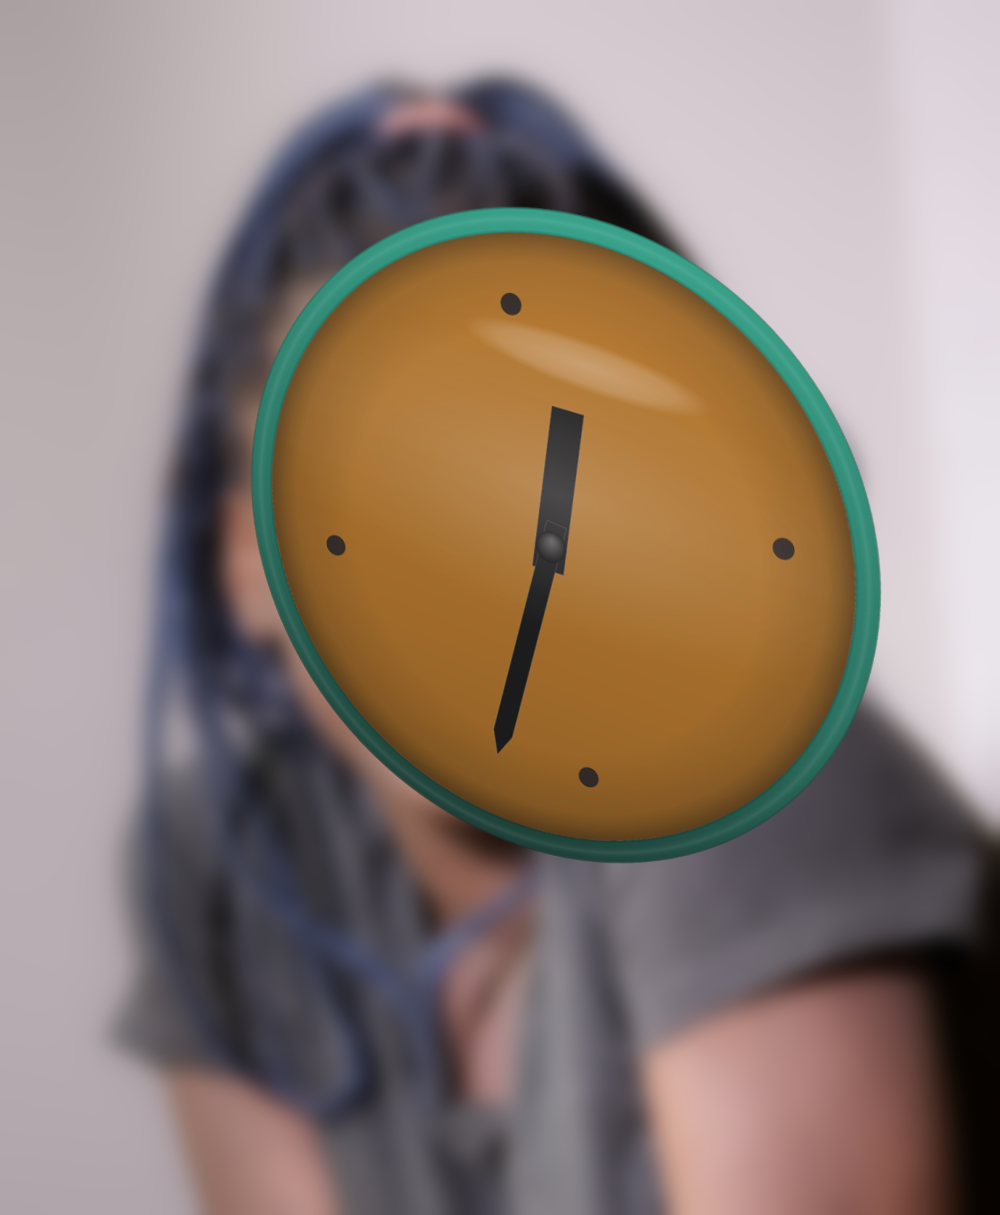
12 h 34 min
